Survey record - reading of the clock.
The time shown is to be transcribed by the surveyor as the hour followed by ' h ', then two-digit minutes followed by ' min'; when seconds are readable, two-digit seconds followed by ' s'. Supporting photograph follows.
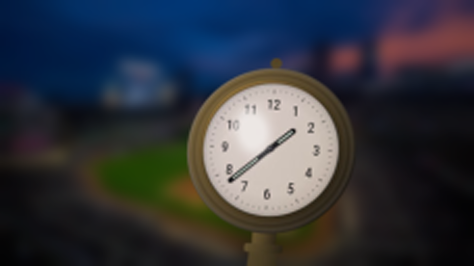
1 h 38 min
